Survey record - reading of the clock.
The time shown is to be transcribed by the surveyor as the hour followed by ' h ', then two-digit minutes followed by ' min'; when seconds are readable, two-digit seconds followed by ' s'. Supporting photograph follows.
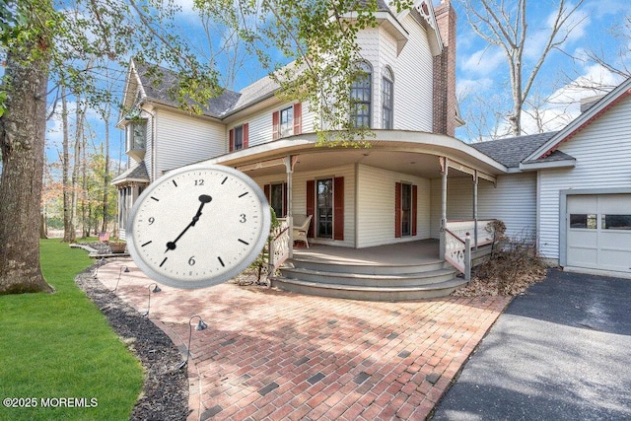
12 h 36 min
